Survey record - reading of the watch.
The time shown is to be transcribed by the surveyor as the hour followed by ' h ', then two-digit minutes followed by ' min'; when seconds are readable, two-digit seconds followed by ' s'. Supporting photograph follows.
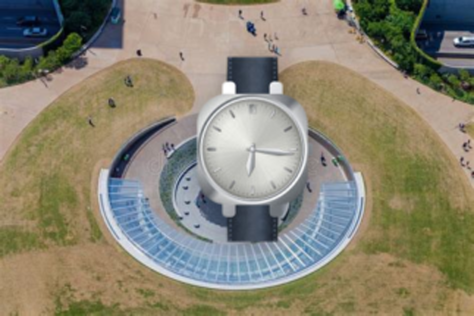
6 h 16 min
